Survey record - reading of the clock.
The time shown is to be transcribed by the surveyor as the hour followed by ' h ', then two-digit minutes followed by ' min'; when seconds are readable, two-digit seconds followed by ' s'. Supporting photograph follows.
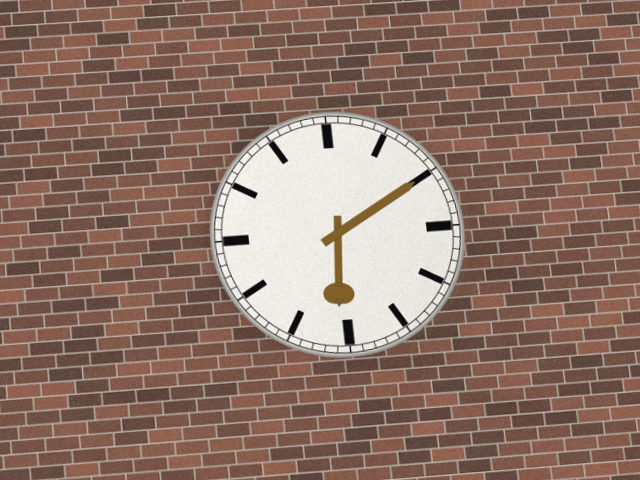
6 h 10 min
